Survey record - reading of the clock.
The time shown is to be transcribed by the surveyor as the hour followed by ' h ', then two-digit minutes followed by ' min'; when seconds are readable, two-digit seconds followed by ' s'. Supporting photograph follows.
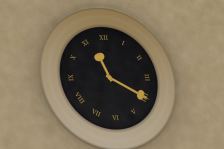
11 h 20 min
